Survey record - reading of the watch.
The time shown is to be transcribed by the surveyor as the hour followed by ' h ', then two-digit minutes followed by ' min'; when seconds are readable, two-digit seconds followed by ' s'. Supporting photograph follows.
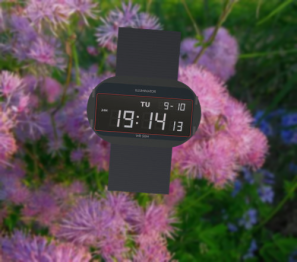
19 h 14 min 13 s
